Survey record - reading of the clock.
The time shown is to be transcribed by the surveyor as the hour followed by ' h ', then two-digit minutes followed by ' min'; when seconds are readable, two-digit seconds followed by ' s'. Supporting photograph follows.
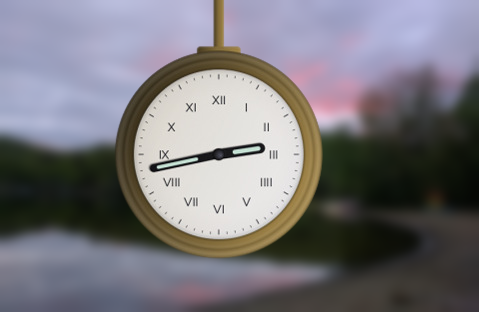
2 h 43 min
